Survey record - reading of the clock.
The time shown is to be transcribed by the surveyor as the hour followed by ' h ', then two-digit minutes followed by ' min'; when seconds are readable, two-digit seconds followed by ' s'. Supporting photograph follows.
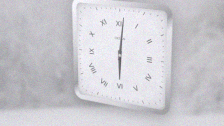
6 h 01 min
